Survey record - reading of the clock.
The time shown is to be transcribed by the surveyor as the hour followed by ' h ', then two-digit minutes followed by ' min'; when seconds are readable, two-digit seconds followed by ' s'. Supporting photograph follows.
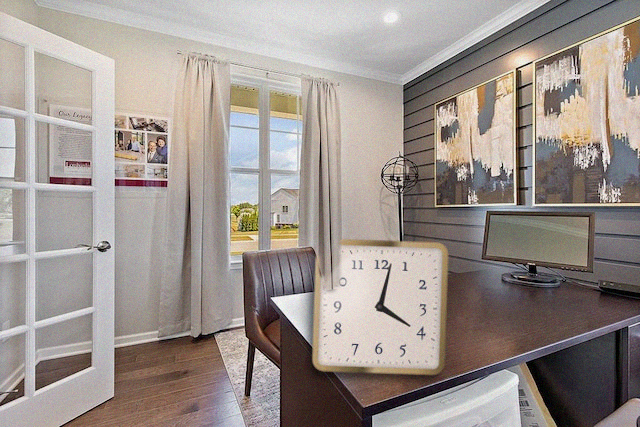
4 h 02 min
